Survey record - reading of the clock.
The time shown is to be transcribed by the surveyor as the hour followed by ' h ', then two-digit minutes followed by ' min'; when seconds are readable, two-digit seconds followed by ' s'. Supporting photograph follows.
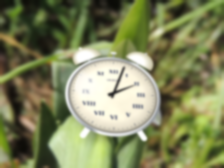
2 h 03 min
